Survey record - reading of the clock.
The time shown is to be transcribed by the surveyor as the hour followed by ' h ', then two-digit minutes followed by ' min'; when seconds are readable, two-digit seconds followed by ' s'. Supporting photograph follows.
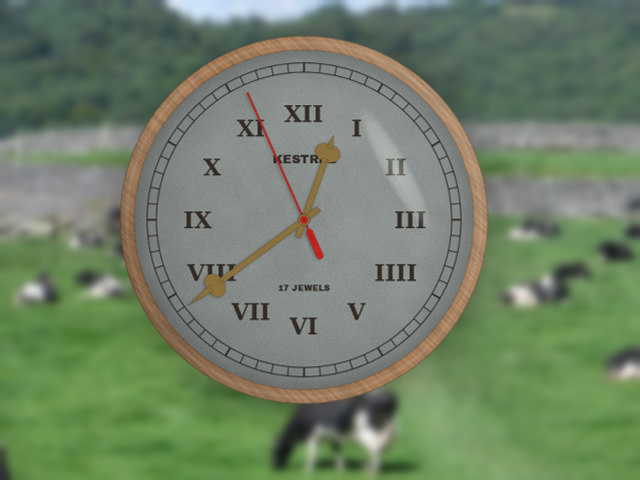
12 h 38 min 56 s
